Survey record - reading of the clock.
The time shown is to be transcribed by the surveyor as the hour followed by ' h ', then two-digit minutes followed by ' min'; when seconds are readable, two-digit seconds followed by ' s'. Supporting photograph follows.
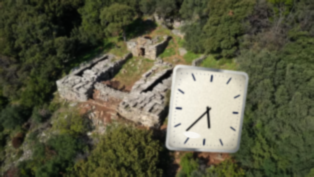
5 h 37 min
